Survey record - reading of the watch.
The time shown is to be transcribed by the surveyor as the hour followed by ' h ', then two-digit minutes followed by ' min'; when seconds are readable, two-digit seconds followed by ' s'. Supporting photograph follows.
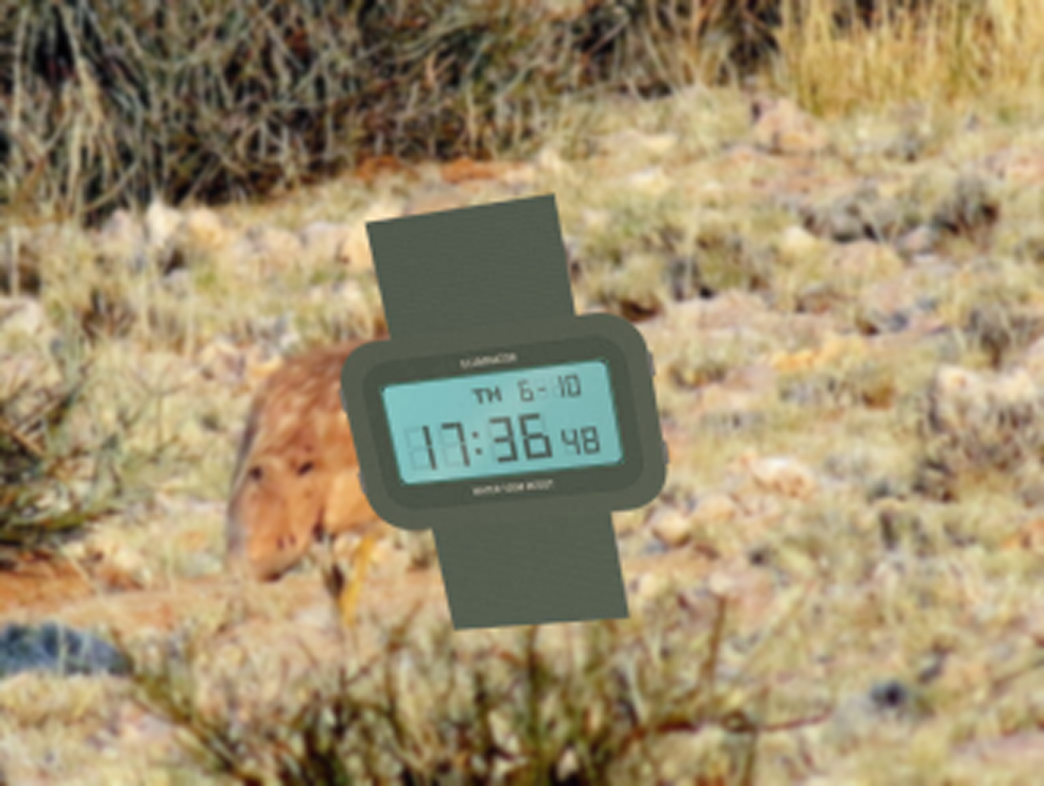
17 h 36 min 48 s
